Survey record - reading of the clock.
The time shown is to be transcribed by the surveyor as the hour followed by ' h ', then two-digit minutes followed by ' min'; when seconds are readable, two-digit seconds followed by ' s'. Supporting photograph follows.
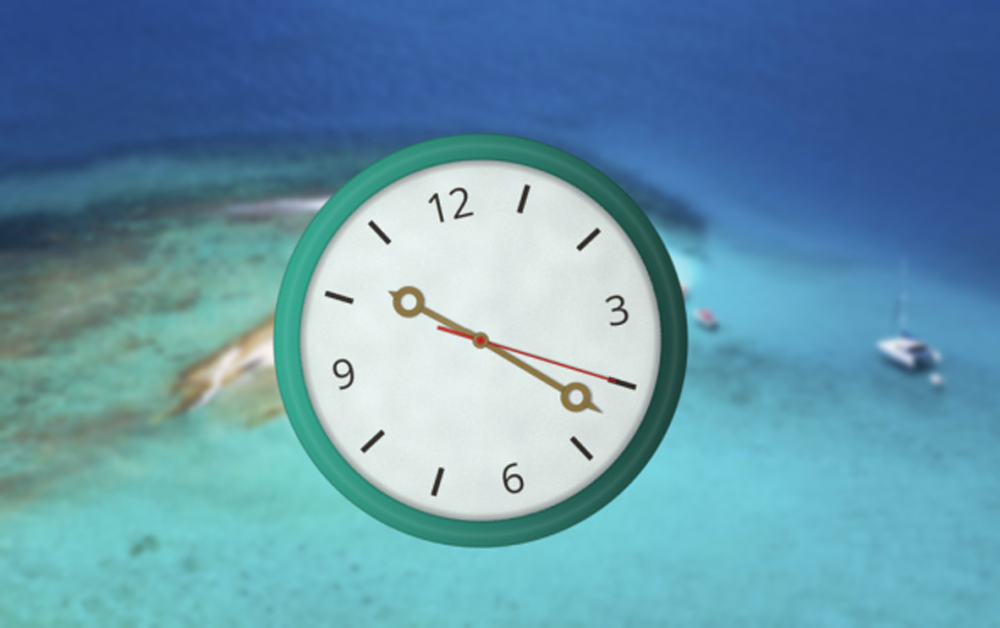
10 h 22 min 20 s
